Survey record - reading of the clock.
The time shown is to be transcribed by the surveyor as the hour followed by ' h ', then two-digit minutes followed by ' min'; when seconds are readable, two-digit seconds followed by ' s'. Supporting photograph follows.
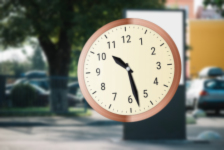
10 h 28 min
